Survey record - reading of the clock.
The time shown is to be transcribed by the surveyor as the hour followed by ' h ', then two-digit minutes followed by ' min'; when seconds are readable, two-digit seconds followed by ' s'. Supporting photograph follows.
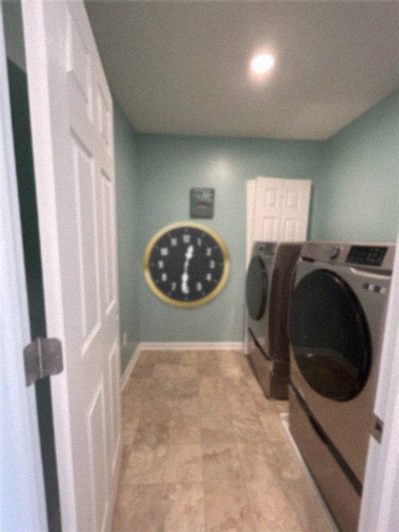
12 h 31 min
